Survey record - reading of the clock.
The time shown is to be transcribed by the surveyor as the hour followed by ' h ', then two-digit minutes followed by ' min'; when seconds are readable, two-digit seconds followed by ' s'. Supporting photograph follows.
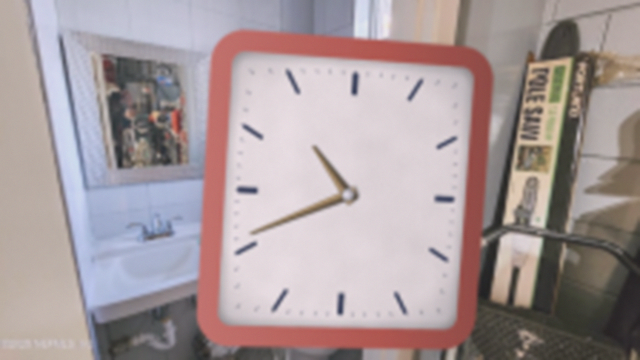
10 h 41 min
